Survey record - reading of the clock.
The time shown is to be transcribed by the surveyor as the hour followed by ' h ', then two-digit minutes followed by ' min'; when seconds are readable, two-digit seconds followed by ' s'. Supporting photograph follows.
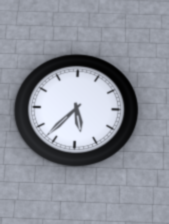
5 h 37 min
